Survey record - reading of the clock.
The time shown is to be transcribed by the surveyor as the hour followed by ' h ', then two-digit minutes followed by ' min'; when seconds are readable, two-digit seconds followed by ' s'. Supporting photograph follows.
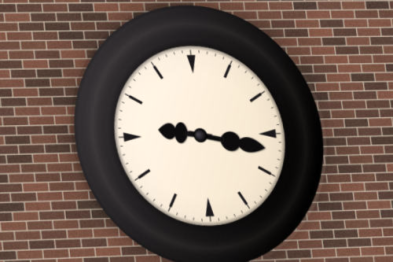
9 h 17 min
